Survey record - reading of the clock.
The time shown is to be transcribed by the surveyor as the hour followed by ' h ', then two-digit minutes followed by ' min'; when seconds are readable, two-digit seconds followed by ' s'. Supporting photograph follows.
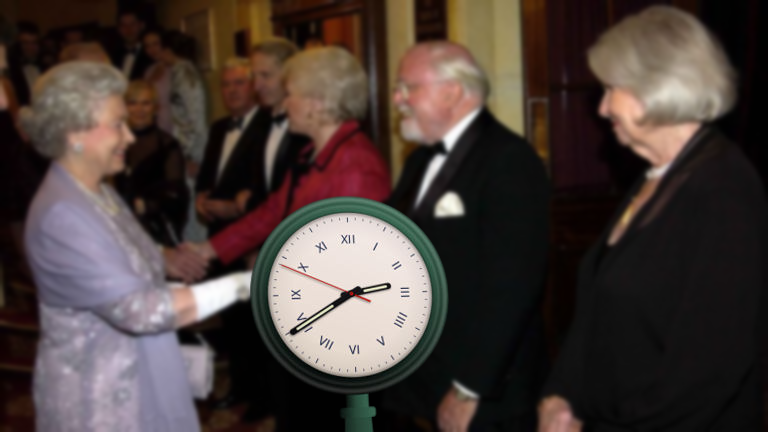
2 h 39 min 49 s
